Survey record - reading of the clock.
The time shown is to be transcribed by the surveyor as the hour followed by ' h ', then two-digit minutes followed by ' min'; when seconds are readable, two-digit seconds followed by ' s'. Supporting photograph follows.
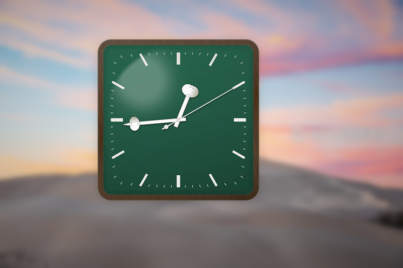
12 h 44 min 10 s
